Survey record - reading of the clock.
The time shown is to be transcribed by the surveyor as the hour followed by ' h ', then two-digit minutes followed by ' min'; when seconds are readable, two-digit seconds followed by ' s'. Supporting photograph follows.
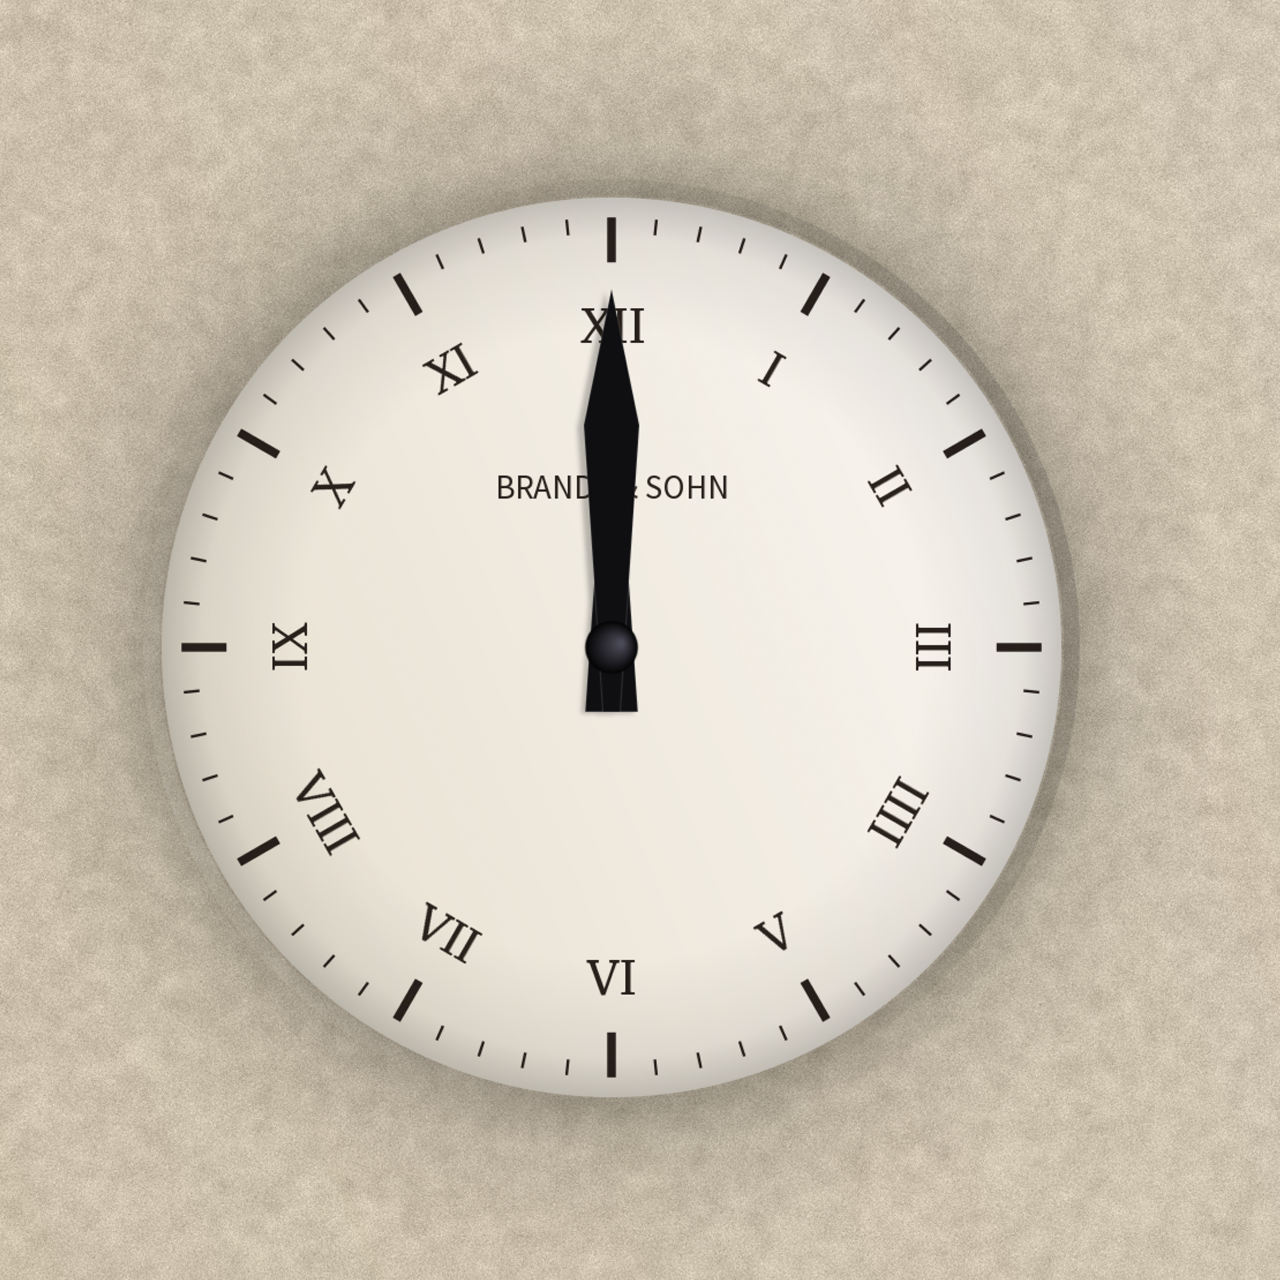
12 h 00 min
